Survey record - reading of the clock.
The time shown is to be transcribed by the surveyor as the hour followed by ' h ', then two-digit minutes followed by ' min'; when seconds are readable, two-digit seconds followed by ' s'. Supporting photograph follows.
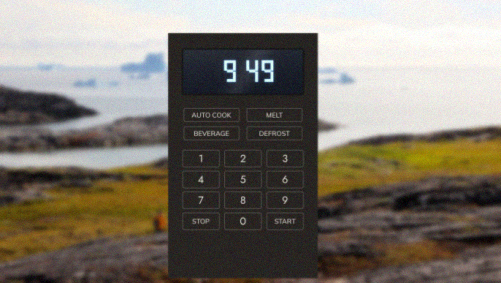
9 h 49 min
